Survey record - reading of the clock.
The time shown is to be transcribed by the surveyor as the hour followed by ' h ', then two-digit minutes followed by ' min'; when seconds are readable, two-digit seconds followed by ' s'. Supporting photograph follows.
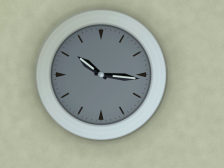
10 h 16 min
